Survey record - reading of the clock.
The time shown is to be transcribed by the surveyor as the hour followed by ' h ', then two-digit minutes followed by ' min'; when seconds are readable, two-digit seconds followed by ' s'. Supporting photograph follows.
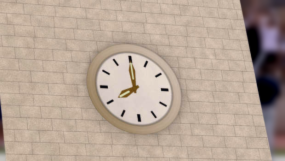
8 h 00 min
